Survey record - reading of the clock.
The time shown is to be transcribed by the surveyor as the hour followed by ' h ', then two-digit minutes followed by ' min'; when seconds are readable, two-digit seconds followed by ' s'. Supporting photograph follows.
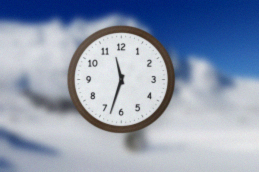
11 h 33 min
